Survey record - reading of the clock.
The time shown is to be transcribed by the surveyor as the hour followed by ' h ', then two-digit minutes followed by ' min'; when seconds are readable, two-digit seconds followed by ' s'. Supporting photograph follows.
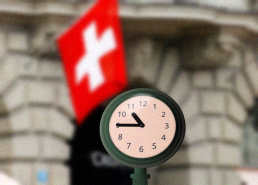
10 h 45 min
